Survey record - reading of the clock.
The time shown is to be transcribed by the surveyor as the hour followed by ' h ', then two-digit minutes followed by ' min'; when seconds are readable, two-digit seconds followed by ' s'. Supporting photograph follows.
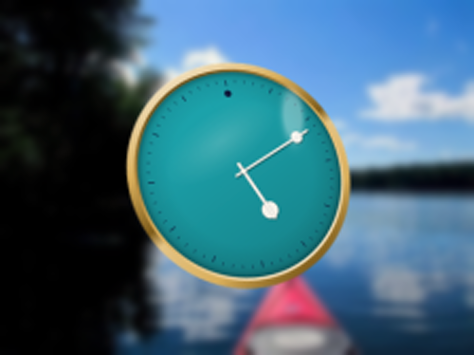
5 h 11 min
